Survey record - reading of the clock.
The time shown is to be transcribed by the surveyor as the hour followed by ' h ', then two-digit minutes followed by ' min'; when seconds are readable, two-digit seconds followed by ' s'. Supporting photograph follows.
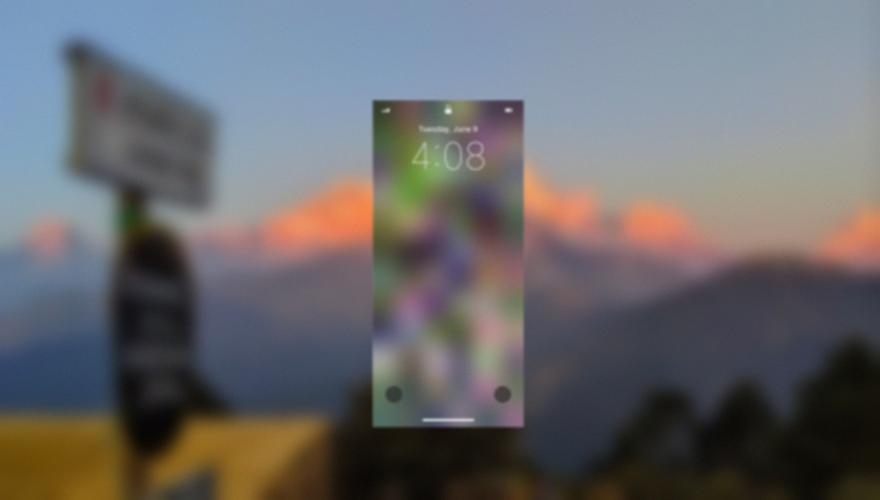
4 h 08 min
